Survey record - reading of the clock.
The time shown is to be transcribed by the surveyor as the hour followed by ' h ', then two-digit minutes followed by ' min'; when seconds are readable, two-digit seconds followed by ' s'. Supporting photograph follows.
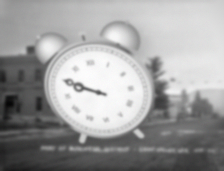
9 h 50 min
